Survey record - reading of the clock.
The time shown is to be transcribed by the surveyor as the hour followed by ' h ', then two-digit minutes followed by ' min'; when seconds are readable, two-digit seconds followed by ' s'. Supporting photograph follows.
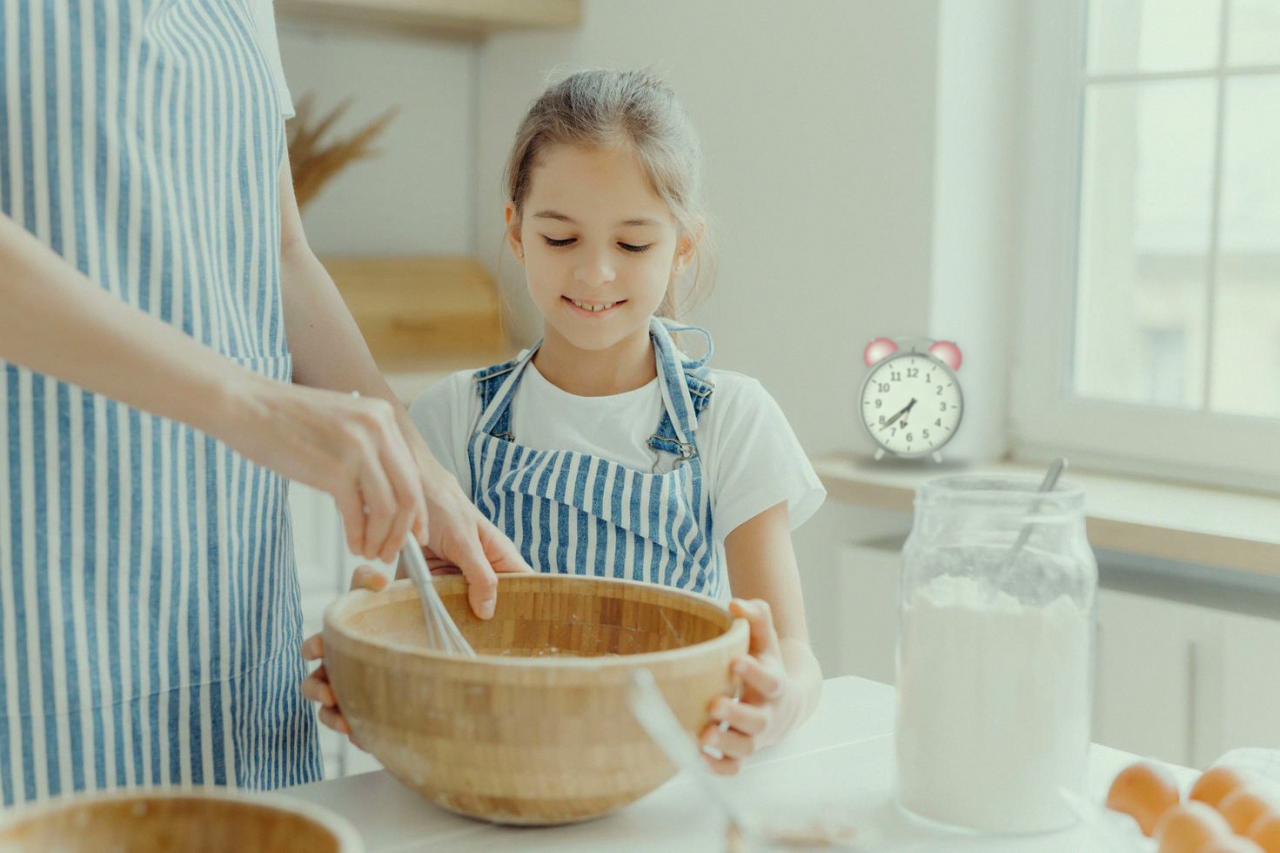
6 h 38 min
